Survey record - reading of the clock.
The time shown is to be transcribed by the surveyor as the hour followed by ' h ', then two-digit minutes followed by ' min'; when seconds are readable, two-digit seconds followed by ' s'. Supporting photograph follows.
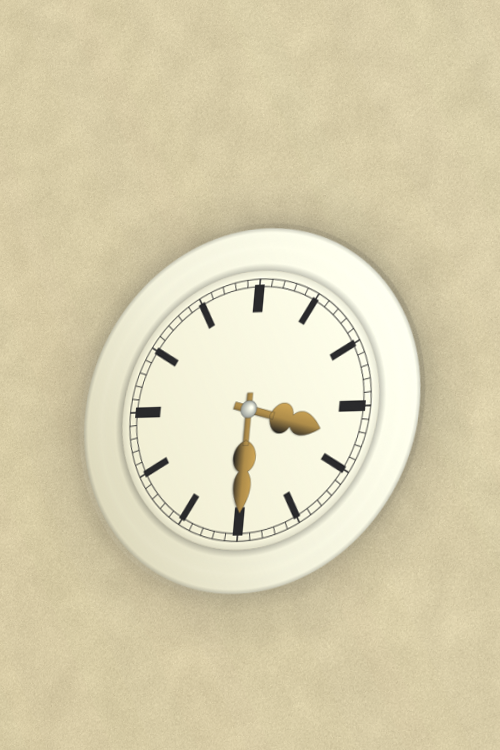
3 h 30 min
